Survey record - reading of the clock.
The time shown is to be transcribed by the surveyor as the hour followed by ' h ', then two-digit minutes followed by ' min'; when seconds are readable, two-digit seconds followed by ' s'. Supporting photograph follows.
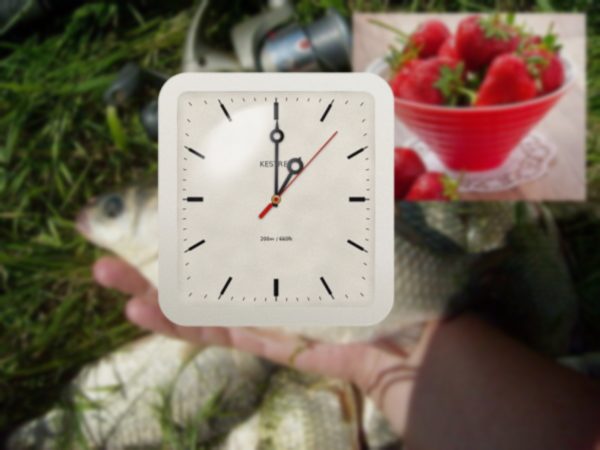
1 h 00 min 07 s
